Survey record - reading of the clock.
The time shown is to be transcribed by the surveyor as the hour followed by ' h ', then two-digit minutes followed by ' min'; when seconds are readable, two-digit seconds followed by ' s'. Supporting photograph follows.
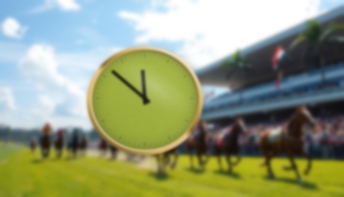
11 h 52 min
